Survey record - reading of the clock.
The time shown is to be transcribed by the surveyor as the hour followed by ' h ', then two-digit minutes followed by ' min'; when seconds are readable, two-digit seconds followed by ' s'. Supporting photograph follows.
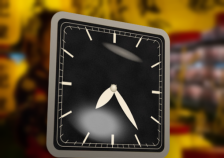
7 h 24 min
